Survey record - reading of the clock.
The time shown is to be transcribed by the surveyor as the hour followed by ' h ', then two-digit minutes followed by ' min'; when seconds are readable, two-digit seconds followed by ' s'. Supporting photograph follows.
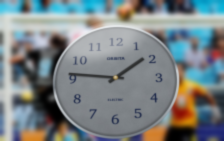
1 h 46 min
